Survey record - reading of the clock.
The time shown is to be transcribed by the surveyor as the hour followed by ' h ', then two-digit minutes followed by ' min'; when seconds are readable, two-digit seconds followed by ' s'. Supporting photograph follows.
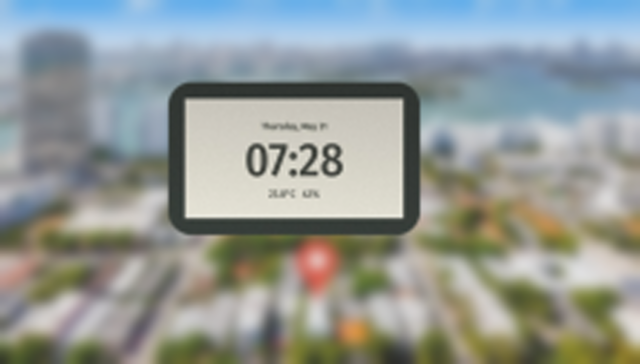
7 h 28 min
